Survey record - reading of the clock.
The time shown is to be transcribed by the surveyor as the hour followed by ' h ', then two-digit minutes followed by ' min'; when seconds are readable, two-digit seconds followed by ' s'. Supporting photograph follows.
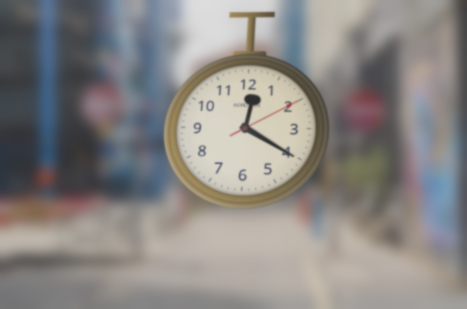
12 h 20 min 10 s
